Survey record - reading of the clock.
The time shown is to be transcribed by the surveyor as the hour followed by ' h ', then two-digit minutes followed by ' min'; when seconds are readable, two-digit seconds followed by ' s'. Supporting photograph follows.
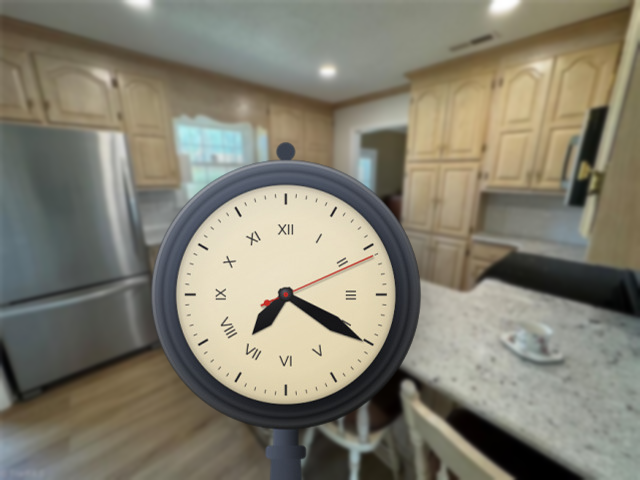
7 h 20 min 11 s
